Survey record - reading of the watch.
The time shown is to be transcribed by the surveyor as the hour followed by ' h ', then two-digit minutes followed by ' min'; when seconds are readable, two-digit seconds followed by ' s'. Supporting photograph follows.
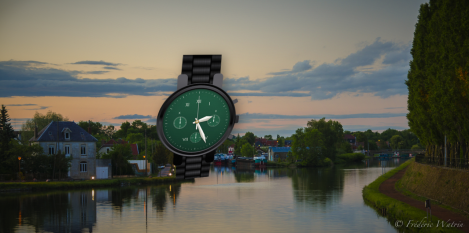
2 h 26 min
